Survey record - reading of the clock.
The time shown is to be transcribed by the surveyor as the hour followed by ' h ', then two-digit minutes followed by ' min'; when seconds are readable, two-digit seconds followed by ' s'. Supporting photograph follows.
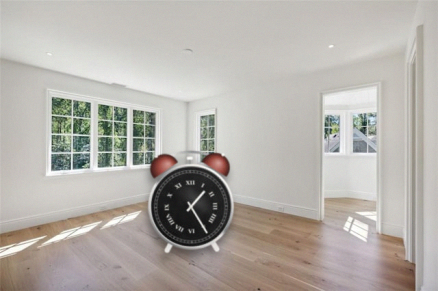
1 h 25 min
